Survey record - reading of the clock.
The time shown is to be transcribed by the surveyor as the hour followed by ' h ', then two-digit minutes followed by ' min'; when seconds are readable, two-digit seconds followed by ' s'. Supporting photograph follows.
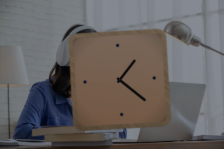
1 h 22 min
